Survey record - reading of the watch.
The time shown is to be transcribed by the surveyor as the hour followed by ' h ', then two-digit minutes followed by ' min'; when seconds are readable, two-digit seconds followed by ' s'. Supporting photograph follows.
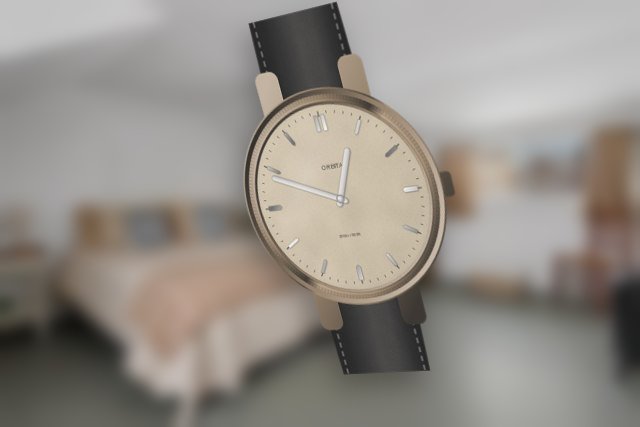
12 h 49 min
